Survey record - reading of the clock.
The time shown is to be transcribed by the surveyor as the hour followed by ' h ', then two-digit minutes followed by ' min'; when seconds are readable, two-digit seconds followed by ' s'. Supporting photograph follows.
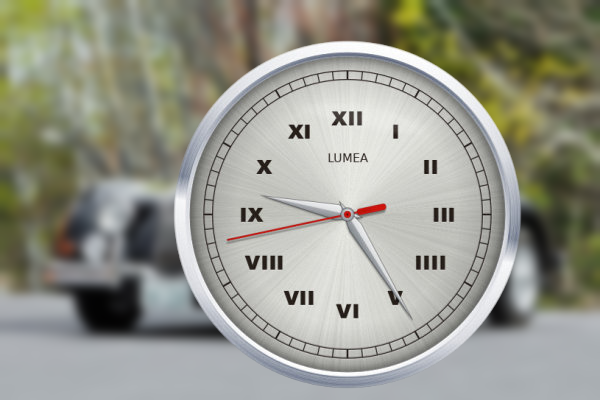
9 h 24 min 43 s
